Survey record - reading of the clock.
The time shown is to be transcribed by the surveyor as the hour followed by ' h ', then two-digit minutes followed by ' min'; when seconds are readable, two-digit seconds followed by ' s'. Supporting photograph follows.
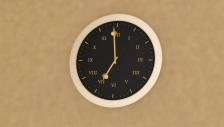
6 h 59 min
